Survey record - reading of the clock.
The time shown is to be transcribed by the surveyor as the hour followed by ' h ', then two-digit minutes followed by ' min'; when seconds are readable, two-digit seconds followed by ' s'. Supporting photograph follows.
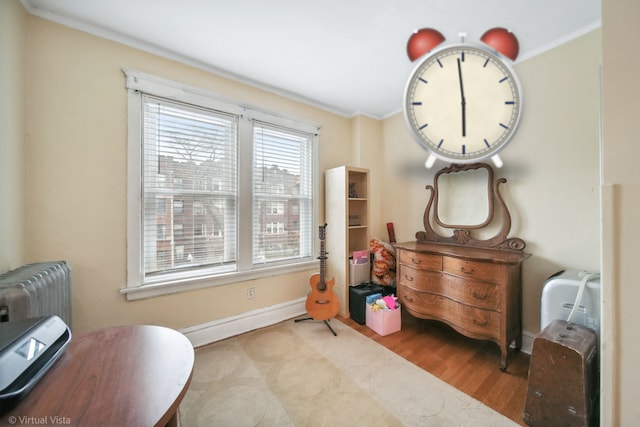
5 h 59 min
